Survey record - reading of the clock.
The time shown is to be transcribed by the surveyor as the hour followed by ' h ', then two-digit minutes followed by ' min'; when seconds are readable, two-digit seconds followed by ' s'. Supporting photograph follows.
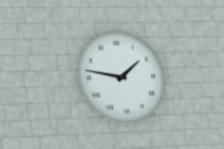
1 h 47 min
